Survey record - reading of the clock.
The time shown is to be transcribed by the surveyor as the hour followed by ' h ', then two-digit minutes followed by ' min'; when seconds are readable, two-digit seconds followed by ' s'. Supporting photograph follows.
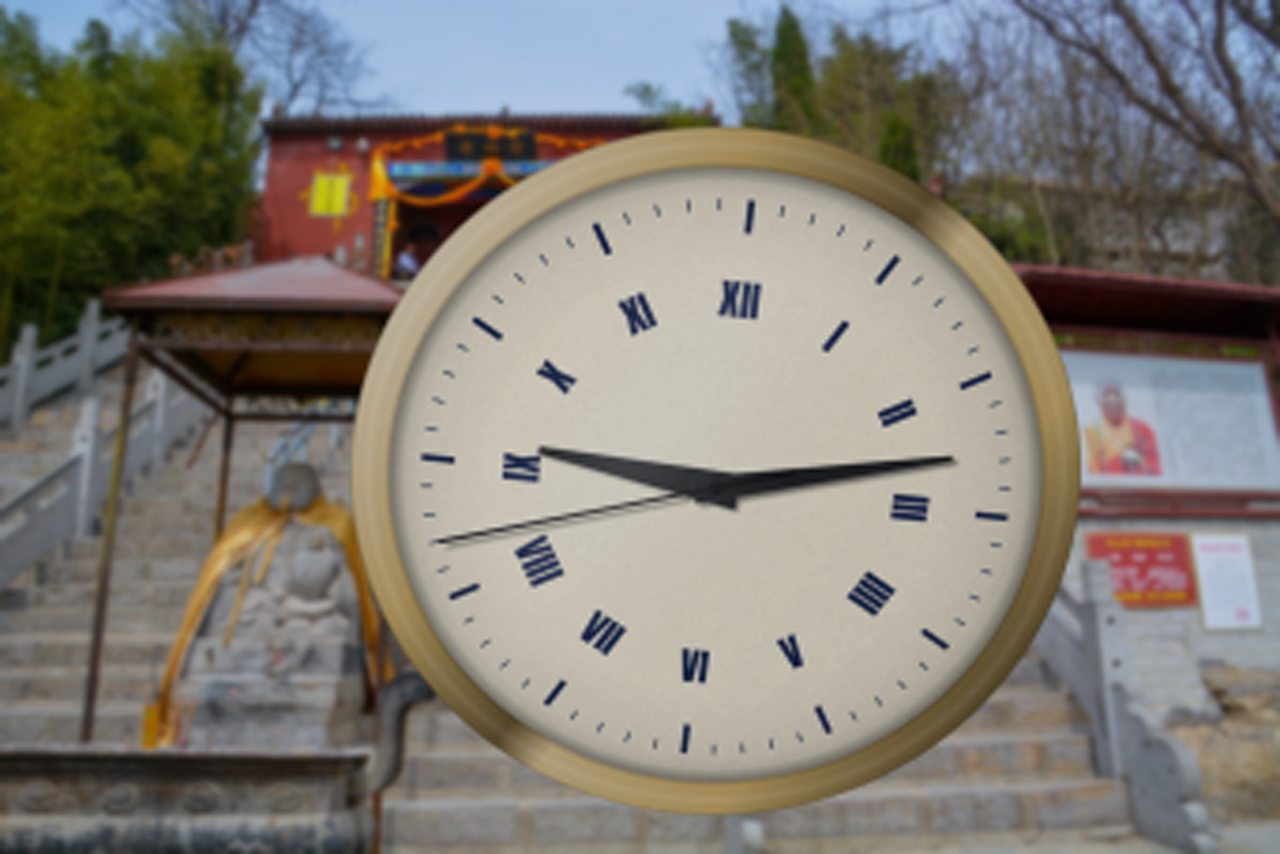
9 h 12 min 42 s
